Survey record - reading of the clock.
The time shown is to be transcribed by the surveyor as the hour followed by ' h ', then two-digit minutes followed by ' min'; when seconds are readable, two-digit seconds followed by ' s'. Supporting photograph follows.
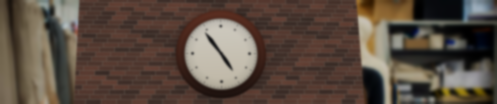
4 h 54 min
